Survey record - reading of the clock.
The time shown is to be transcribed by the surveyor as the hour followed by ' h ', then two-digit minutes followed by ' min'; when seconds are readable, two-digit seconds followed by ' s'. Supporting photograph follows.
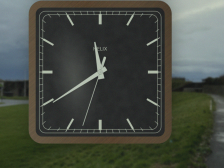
11 h 39 min 33 s
